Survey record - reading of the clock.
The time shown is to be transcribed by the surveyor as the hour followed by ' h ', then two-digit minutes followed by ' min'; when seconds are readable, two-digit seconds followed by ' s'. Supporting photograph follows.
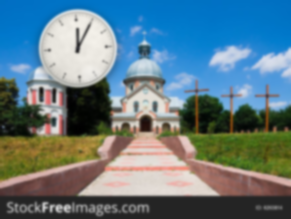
12 h 05 min
